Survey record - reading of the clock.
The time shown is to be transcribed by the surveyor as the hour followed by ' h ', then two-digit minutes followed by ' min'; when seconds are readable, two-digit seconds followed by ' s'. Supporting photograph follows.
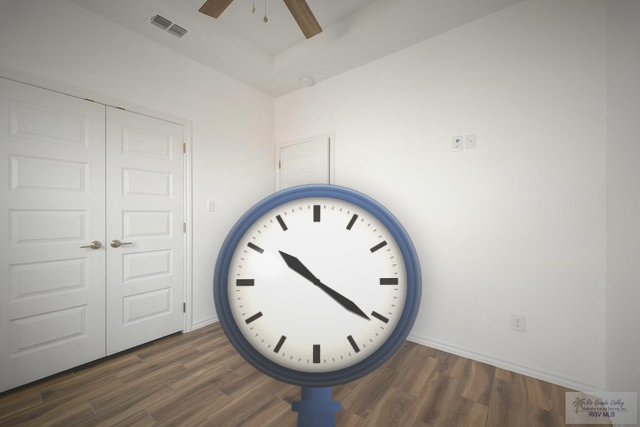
10 h 21 min
